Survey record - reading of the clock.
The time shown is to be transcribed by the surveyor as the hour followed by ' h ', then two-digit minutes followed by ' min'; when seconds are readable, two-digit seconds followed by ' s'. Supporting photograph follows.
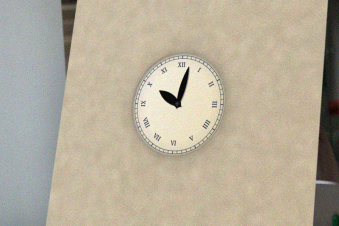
10 h 02 min
